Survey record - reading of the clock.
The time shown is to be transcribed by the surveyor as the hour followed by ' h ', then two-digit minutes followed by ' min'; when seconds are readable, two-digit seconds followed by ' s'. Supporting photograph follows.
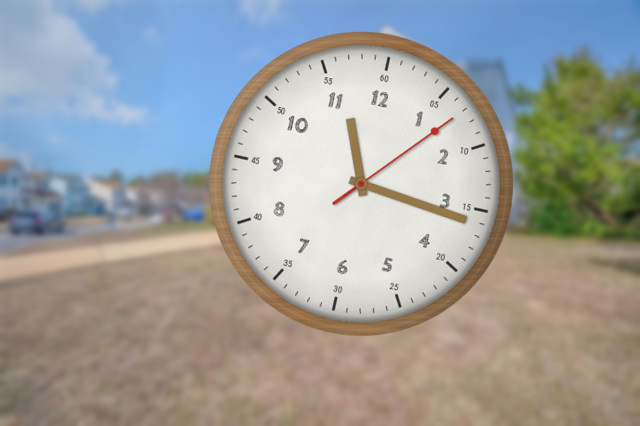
11 h 16 min 07 s
